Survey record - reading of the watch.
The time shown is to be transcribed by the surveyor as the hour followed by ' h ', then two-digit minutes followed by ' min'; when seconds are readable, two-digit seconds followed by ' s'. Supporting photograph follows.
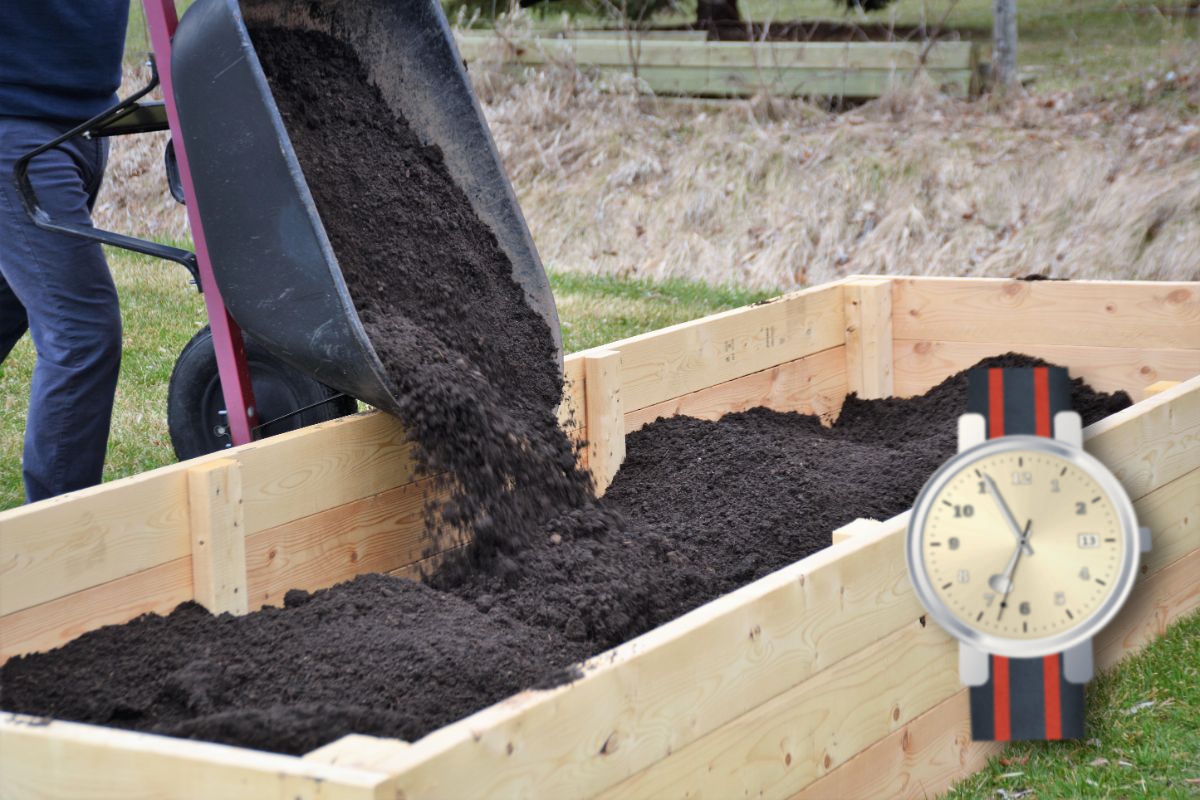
6 h 55 min 33 s
